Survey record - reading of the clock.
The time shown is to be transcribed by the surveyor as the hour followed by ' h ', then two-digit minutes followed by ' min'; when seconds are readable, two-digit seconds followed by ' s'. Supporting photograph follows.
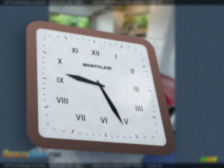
9 h 26 min
